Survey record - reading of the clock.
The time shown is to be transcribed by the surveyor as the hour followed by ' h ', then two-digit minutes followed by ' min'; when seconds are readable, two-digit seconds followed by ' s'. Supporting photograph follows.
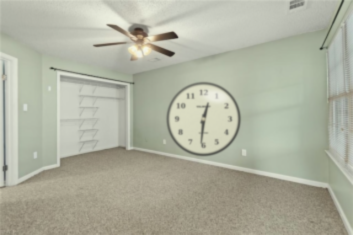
12 h 31 min
